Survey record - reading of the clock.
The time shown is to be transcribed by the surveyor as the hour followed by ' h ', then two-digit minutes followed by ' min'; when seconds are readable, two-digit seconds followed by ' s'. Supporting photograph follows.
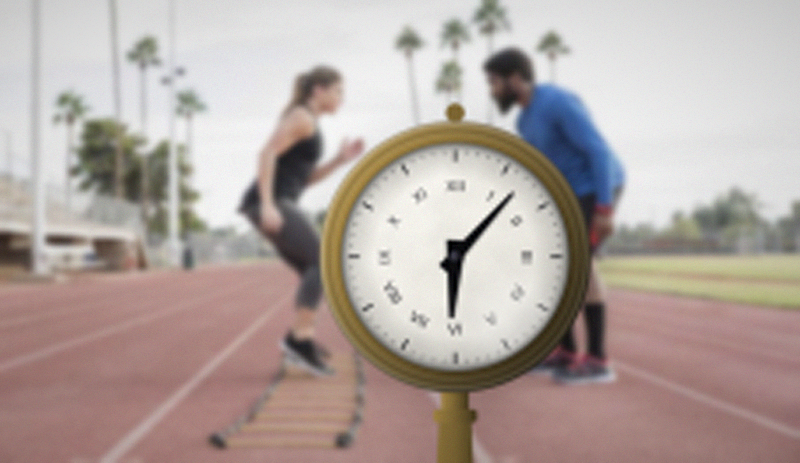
6 h 07 min
